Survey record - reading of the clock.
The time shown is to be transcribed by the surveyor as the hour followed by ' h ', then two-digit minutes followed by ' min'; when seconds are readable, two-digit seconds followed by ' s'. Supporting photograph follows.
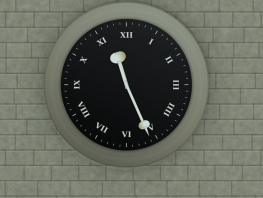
11 h 26 min
